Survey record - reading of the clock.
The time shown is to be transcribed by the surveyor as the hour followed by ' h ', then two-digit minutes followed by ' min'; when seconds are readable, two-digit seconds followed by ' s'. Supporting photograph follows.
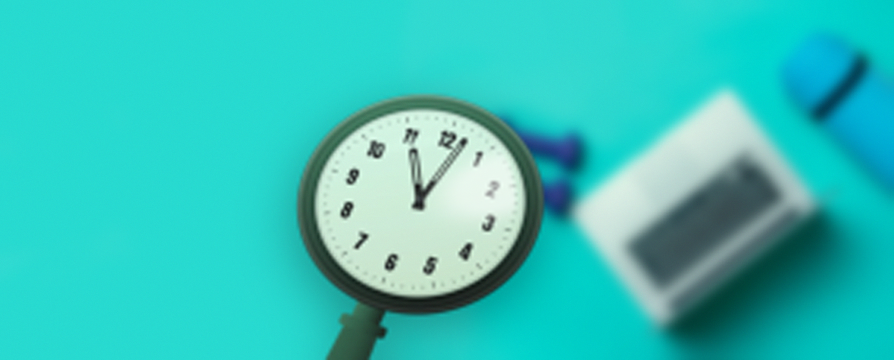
11 h 02 min
